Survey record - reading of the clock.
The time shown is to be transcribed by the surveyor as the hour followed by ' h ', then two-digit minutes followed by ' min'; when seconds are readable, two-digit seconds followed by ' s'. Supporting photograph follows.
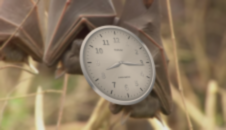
8 h 16 min
